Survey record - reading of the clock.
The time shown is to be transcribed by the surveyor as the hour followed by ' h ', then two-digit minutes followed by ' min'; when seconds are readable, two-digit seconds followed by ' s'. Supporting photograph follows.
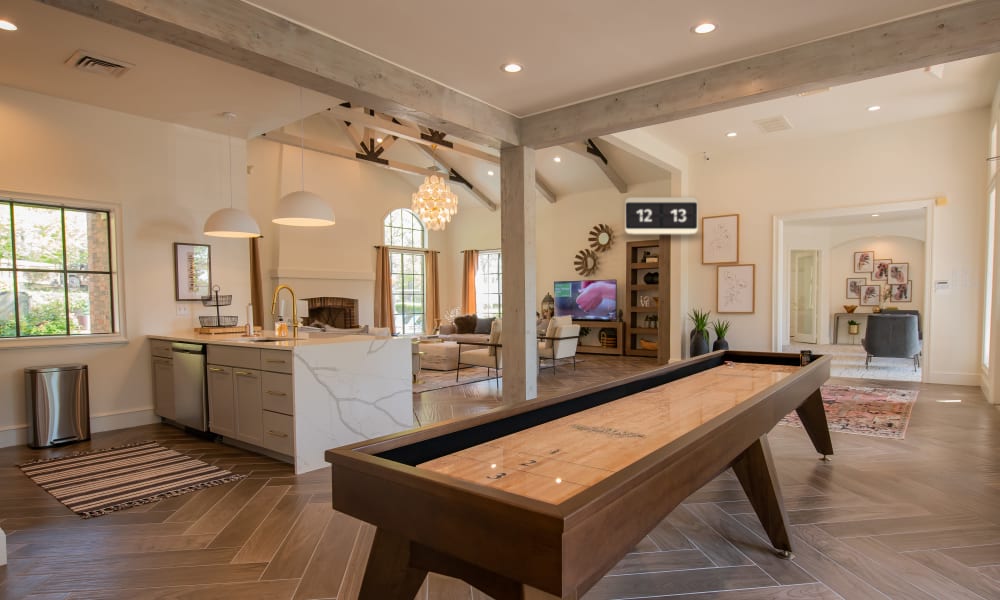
12 h 13 min
